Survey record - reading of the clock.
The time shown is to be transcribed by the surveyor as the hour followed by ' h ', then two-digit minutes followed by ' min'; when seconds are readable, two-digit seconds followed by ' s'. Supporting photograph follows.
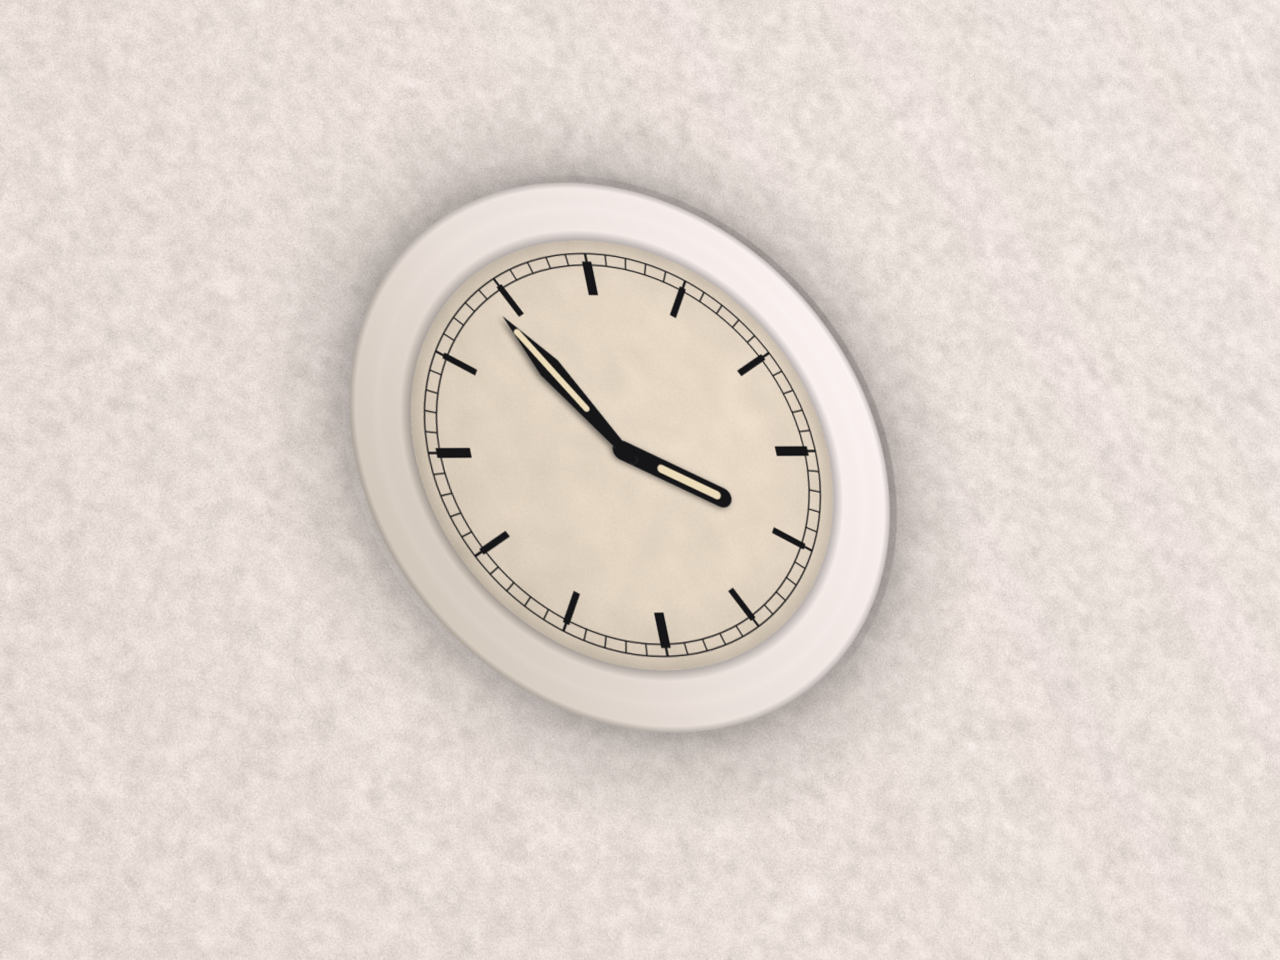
3 h 54 min
